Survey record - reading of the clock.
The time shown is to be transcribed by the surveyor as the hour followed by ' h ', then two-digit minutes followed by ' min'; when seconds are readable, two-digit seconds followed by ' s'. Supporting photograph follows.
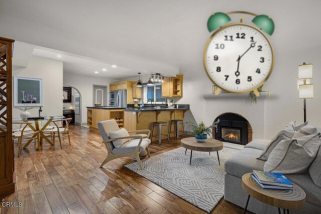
6 h 07 min
